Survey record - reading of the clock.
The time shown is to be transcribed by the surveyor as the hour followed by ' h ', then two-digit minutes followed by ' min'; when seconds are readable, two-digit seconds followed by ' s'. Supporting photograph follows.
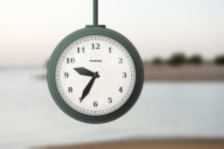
9 h 35 min
